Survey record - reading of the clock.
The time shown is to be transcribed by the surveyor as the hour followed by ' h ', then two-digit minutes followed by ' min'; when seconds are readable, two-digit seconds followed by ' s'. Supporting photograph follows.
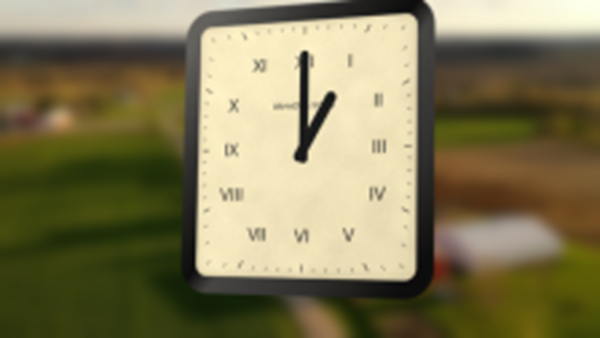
1 h 00 min
